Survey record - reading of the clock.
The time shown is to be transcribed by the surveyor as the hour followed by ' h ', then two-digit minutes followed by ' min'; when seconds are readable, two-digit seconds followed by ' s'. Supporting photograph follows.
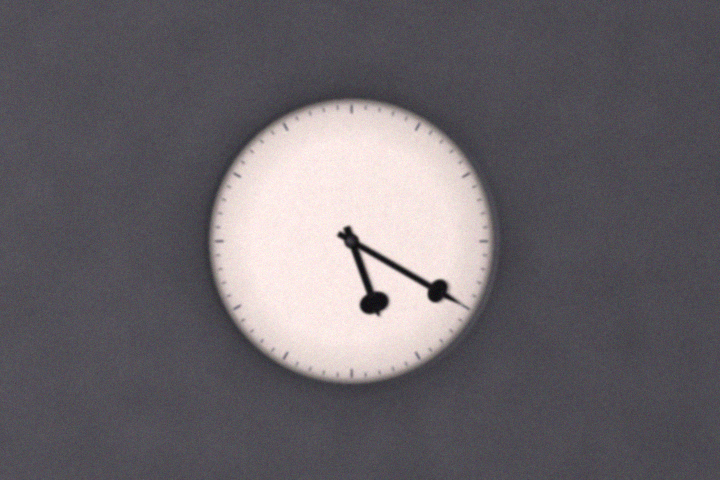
5 h 20 min
